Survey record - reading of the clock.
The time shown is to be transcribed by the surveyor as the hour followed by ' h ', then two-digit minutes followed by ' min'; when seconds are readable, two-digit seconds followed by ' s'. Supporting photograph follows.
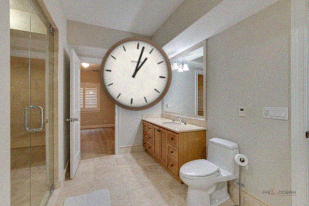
1 h 02 min
